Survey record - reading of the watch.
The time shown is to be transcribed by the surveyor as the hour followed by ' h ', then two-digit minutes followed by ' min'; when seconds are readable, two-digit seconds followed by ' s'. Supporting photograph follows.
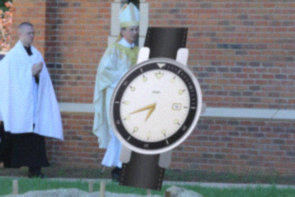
6 h 41 min
